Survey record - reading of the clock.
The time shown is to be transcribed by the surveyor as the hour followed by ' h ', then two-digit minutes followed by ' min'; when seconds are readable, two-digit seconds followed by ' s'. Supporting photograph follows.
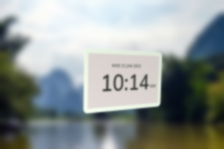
10 h 14 min
